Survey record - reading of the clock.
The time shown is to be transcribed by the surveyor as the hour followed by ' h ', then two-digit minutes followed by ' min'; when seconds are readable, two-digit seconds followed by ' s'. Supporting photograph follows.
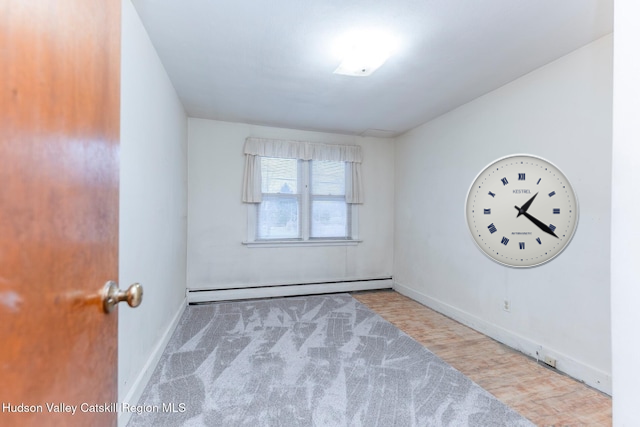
1 h 21 min
